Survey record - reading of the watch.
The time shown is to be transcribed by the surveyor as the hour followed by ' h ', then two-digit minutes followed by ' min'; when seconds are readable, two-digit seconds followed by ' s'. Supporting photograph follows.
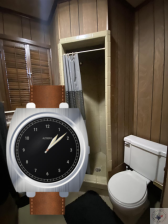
1 h 08 min
